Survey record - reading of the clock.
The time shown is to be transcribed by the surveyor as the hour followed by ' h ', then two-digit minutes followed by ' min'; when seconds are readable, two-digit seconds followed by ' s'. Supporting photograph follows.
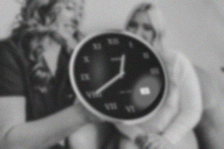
12 h 40 min
